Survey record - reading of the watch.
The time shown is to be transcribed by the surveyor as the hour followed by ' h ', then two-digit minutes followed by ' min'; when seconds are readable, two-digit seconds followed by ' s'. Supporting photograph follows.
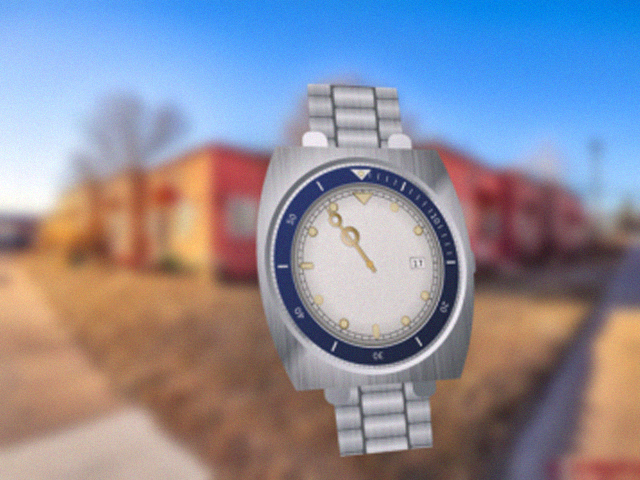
10 h 54 min
